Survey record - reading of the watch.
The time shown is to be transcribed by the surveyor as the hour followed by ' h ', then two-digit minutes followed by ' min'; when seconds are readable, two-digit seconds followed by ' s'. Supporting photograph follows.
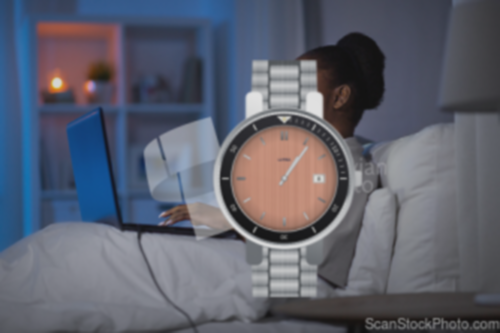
1 h 06 min
